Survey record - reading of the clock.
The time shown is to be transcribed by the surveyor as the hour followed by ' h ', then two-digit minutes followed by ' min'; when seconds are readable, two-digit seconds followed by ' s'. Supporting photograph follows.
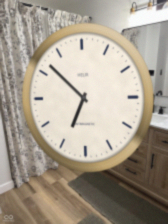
6 h 52 min
